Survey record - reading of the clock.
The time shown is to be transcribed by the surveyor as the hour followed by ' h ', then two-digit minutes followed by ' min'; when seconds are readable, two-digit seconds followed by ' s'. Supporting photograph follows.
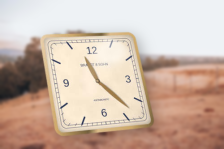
11 h 23 min
